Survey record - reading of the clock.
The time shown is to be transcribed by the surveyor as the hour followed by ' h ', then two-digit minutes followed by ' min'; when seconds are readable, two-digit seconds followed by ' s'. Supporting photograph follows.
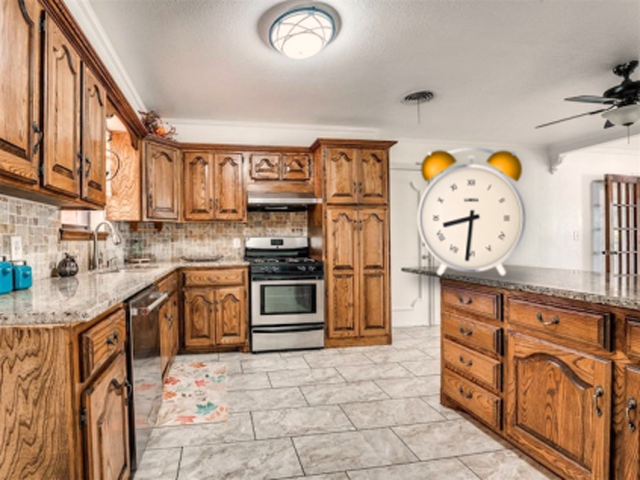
8 h 31 min
